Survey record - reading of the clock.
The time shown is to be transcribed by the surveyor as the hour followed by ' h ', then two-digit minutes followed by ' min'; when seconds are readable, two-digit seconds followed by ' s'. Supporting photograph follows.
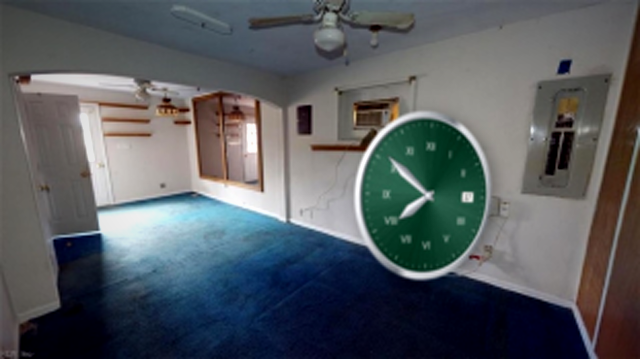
7 h 51 min
